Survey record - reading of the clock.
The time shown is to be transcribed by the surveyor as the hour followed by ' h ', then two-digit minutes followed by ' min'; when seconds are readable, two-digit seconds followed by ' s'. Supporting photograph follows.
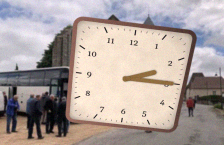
2 h 15 min
